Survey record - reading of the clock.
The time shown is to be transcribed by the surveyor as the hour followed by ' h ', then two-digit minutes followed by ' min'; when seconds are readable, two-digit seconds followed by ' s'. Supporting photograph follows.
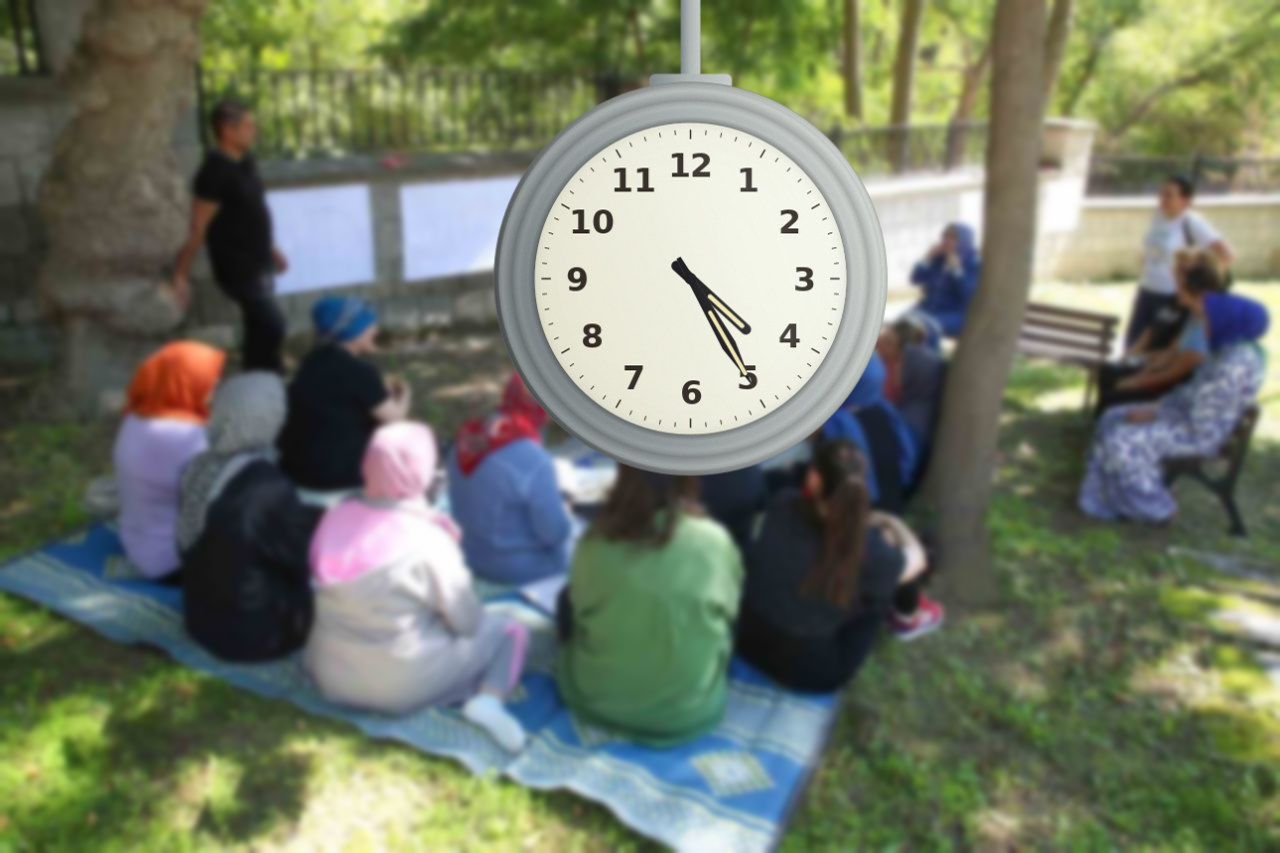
4 h 25 min
